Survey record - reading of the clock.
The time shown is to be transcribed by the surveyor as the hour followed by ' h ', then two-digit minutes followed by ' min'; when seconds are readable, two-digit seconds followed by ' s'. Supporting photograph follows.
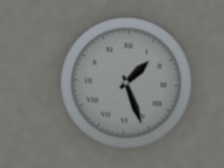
1 h 26 min
